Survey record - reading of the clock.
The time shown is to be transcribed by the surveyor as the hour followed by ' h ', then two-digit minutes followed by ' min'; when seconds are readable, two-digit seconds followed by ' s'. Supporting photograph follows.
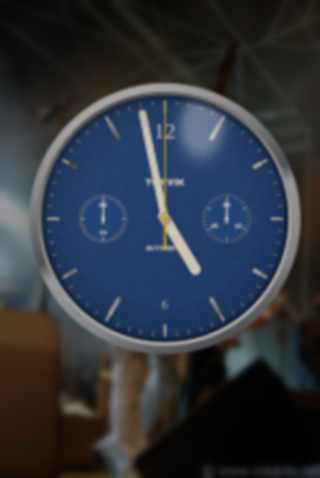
4 h 58 min
